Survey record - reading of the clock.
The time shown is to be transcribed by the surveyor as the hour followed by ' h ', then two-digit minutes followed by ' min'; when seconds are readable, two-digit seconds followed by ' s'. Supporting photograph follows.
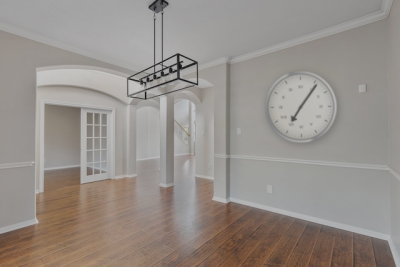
7 h 06 min
